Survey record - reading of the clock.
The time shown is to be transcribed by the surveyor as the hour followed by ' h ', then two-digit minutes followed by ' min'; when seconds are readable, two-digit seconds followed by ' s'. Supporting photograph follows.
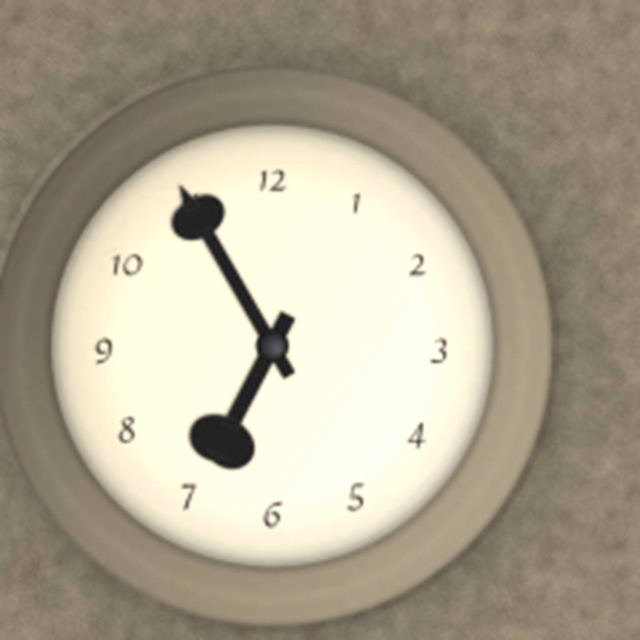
6 h 55 min
